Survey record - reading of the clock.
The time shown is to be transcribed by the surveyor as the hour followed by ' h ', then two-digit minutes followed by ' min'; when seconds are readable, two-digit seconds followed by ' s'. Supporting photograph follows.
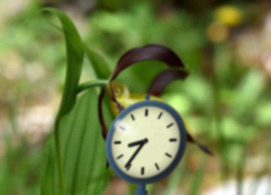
8 h 36 min
